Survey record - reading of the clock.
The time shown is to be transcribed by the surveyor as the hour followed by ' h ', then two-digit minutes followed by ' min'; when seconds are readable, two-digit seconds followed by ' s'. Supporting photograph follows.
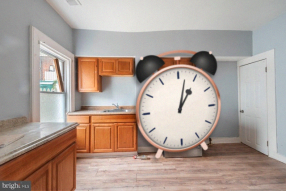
1 h 02 min
